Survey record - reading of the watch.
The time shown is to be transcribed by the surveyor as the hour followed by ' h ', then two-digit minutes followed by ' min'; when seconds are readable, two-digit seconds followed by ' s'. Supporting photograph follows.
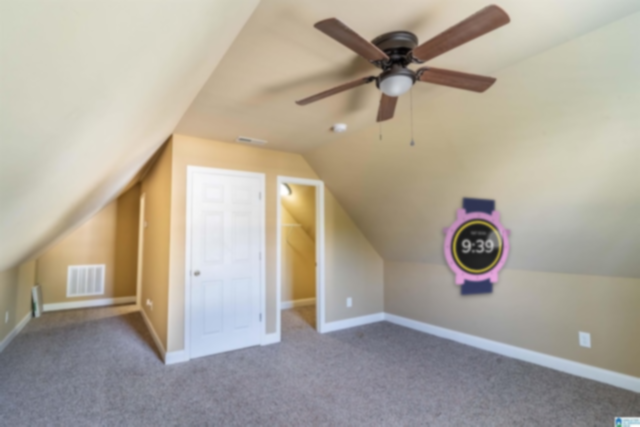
9 h 39 min
